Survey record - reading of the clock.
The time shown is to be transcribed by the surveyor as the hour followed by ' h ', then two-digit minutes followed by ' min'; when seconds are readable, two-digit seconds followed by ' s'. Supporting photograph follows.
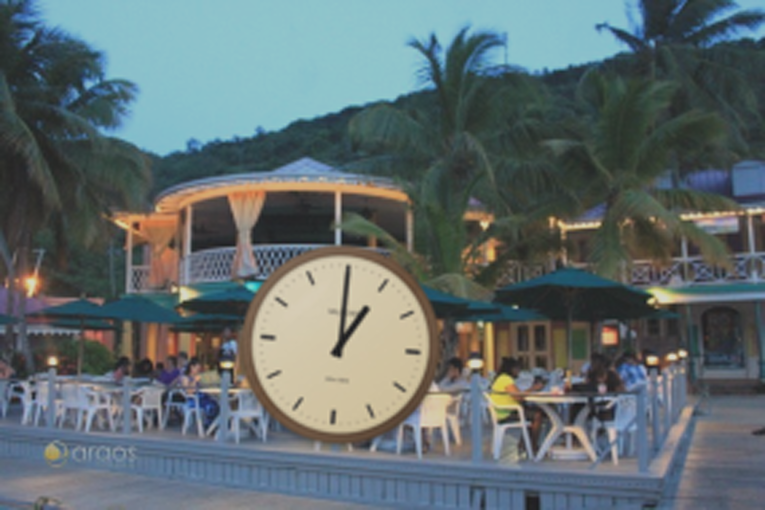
1 h 00 min
